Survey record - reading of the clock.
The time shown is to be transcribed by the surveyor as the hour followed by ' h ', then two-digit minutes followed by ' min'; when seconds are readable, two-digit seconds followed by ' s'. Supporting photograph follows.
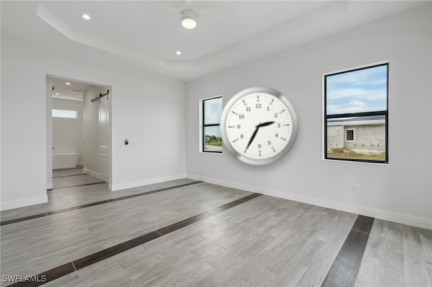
2 h 35 min
